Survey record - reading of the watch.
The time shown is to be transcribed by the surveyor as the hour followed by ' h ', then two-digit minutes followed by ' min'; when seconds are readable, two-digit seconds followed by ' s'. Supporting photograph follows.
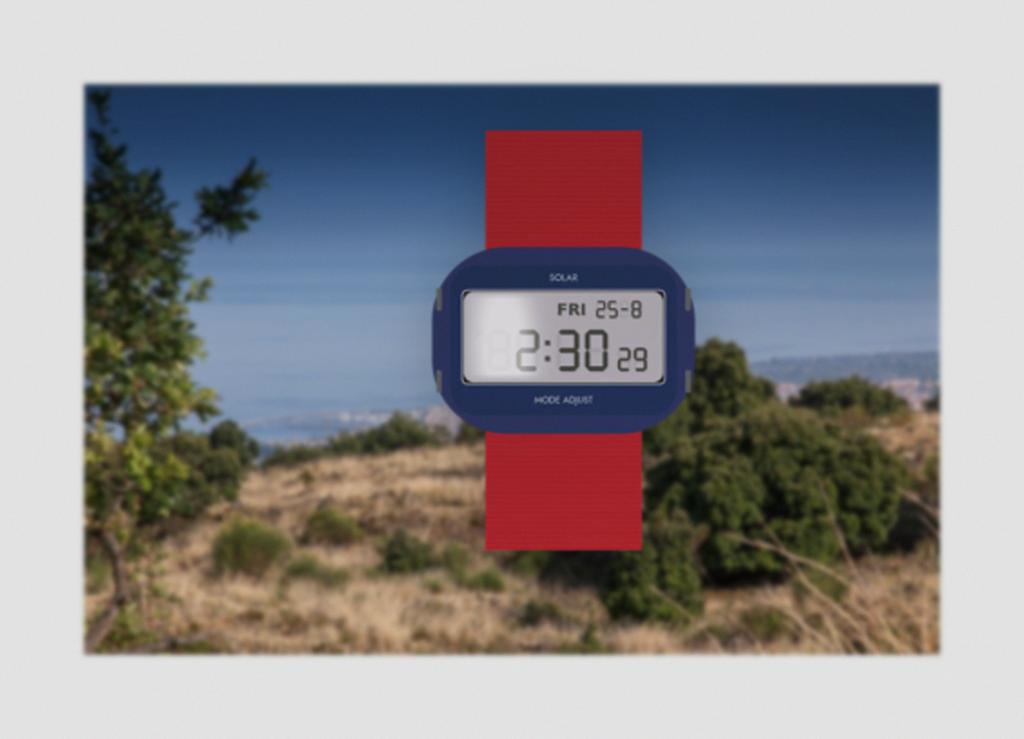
2 h 30 min 29 s
